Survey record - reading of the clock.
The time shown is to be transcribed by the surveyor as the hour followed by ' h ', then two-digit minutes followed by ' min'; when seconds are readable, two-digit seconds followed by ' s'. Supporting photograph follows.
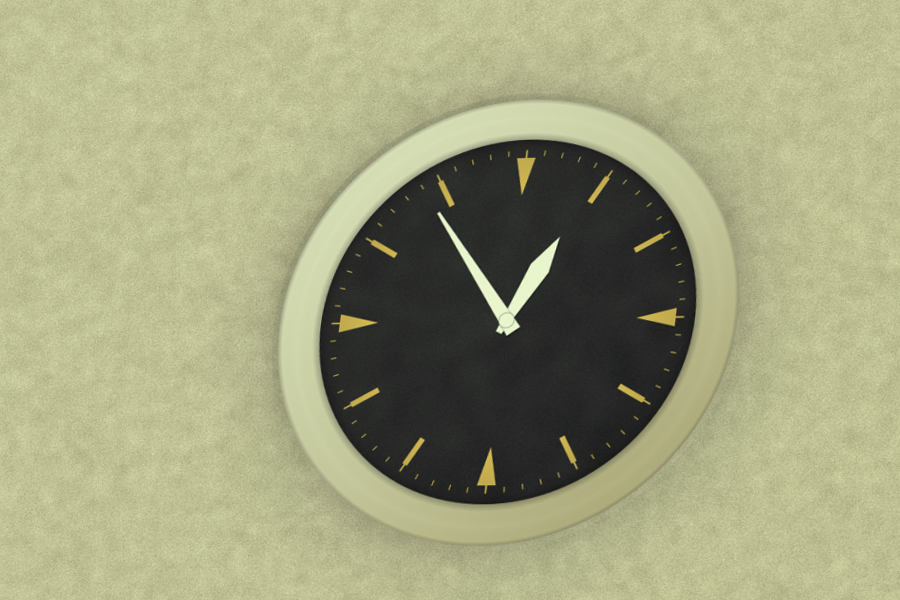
12 h 54 min
